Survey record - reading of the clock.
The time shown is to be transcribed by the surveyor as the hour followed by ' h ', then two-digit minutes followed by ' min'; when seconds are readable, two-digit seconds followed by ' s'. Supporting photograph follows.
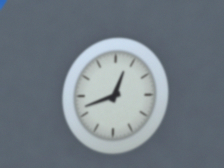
12 h 42 min
